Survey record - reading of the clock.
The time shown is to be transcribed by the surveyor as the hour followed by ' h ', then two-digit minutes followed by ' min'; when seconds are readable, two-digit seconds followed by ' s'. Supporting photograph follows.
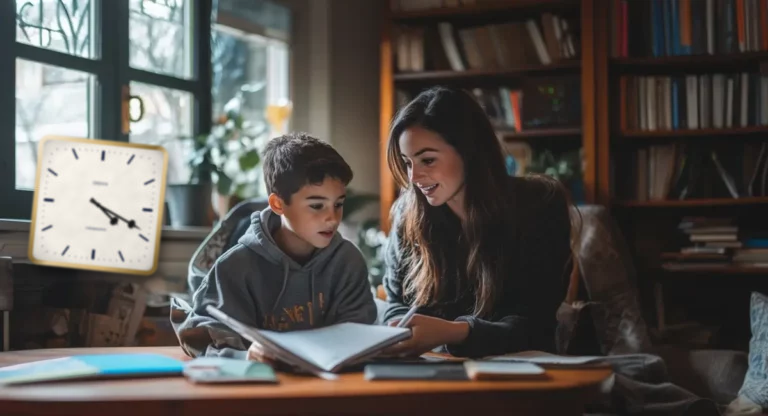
4 h 19 min
